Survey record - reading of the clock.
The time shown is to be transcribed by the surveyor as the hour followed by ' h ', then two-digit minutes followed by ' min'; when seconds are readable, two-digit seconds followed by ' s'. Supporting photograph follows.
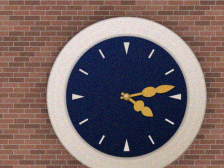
4 h 13 min
